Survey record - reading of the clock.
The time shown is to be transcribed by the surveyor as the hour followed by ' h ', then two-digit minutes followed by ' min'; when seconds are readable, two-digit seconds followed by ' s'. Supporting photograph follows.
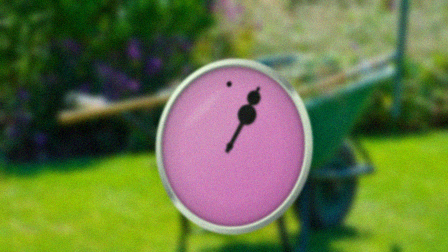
1 h 05 min
